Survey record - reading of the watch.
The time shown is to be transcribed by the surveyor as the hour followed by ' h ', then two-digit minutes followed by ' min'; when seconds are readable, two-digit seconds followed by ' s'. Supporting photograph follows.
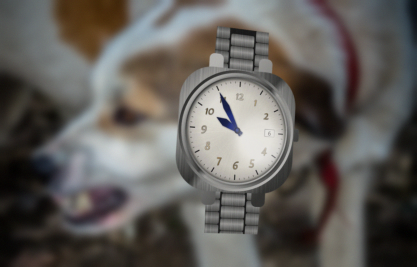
9 h 55 min
